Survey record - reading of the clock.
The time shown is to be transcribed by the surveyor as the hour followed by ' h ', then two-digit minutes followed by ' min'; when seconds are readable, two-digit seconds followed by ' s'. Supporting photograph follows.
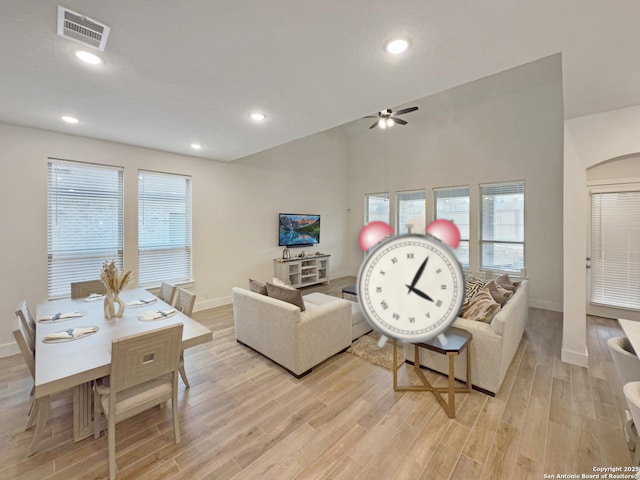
4 h 05 min
